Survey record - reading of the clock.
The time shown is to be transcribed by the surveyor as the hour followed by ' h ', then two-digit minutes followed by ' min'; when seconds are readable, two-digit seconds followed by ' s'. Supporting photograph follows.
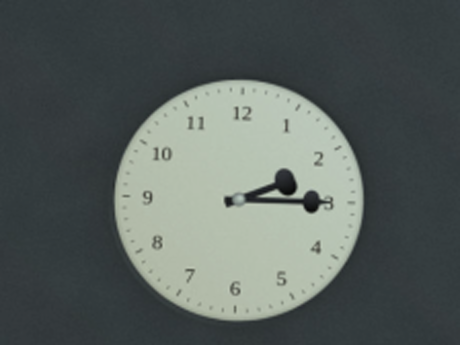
2 h 15 min
